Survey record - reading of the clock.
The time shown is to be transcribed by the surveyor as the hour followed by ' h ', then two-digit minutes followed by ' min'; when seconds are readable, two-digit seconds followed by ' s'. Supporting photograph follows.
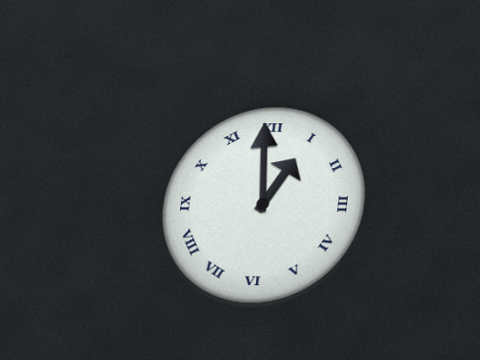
12 h 59 min
